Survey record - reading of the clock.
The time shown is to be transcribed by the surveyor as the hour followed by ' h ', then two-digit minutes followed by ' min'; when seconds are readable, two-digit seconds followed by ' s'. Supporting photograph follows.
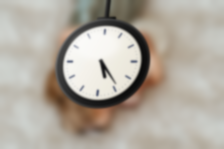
5 h 24 min
